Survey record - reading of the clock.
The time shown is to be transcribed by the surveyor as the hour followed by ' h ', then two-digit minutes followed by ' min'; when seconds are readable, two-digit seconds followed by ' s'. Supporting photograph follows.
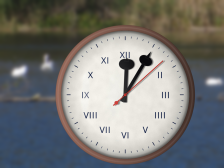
12 h 05 min 08 s
